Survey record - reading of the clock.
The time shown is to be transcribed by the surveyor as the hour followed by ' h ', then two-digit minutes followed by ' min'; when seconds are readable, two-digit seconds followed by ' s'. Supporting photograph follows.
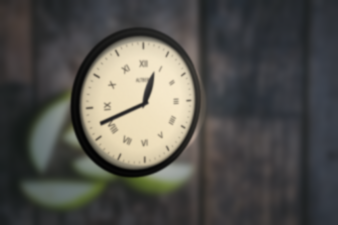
12 h 42 min
